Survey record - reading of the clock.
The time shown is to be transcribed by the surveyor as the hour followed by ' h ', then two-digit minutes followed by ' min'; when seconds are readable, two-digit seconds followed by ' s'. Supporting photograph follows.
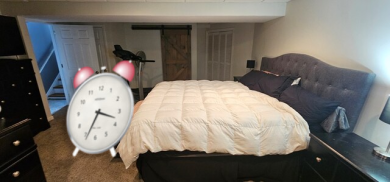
3 h 34 min
